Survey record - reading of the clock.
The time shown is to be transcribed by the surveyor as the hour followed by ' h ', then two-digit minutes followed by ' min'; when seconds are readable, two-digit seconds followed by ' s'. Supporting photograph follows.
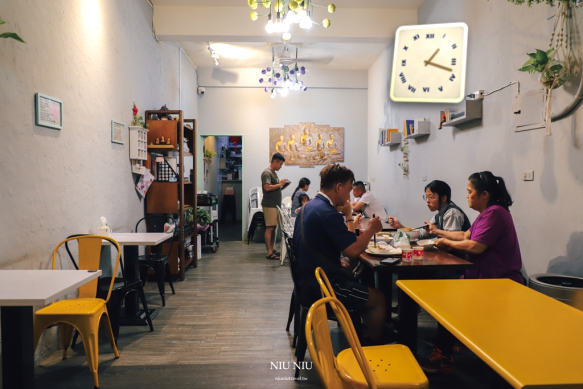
1 h 18 min
